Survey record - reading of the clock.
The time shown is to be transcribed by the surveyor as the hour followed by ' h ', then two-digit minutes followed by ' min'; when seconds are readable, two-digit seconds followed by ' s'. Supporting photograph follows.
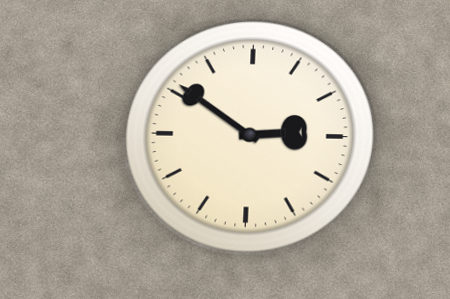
2 h 51 min
